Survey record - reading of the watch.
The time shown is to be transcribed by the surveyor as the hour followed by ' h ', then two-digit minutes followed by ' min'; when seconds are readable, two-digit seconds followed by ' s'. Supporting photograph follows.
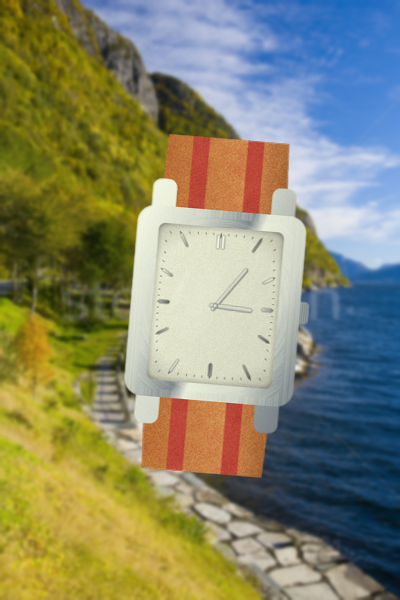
3 h 06 min
